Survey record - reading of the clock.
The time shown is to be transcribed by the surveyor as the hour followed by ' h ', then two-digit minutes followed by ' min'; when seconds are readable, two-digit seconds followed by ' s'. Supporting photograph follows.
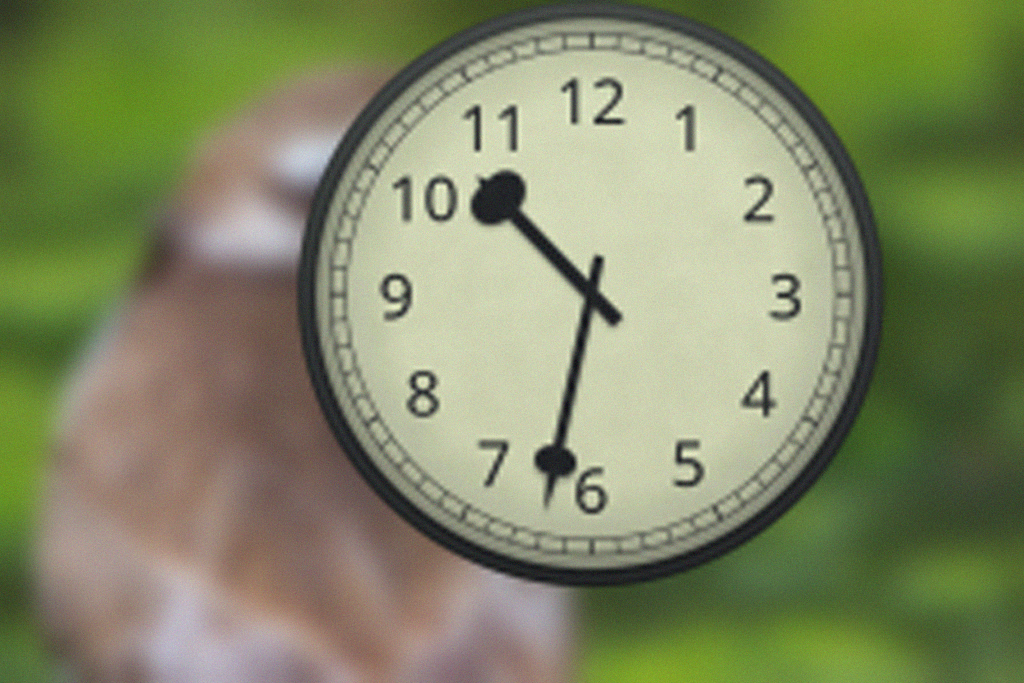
10 h 32 min
